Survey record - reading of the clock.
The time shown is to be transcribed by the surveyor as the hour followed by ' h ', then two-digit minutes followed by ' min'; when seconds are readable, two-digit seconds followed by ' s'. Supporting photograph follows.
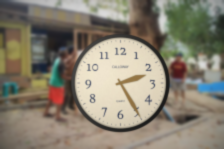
2 h 25 min
